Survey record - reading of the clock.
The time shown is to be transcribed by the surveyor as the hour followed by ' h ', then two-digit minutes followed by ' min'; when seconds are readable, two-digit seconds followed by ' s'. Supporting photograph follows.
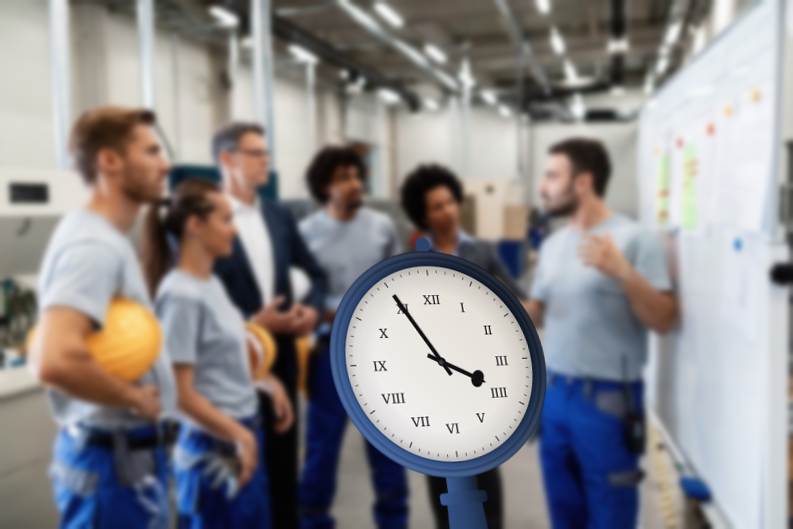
3 h 55 min
